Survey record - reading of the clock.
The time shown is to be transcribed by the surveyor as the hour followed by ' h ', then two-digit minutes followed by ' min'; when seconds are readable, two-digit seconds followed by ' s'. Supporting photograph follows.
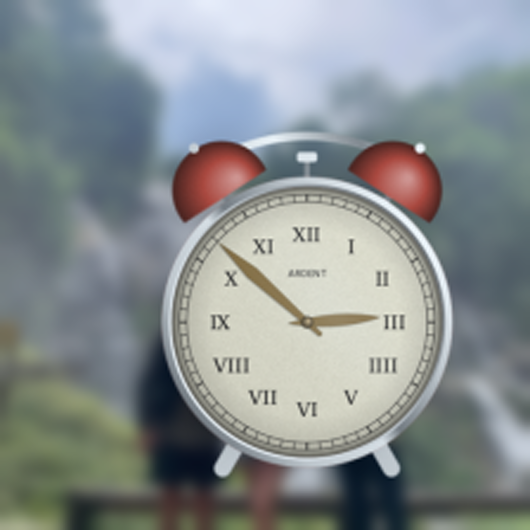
2 h 52 min
